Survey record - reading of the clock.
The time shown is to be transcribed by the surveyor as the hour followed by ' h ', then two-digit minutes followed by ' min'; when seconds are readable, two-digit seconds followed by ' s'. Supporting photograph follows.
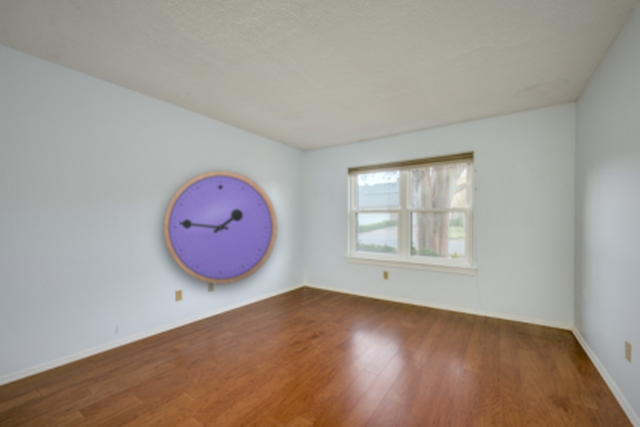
1 h 46 min
